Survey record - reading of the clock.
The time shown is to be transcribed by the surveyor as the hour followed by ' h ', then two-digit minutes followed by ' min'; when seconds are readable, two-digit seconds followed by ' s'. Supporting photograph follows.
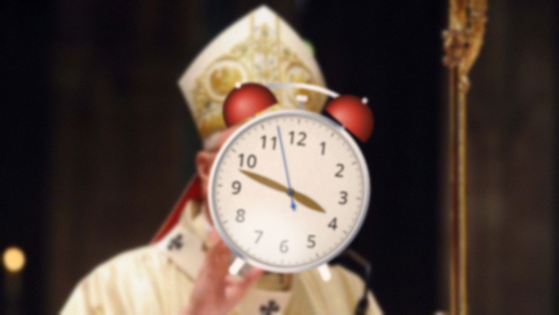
3 h 47 min 57 s
